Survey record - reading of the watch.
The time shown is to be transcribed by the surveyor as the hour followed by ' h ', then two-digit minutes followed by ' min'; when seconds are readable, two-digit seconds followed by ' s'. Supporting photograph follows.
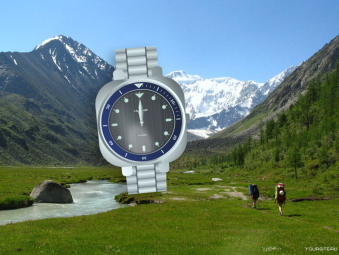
12 h 00 min
